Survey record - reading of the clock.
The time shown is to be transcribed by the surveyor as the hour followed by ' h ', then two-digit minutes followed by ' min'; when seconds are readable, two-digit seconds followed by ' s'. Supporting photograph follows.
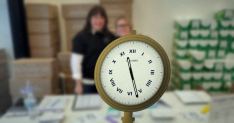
11 h 27 min
